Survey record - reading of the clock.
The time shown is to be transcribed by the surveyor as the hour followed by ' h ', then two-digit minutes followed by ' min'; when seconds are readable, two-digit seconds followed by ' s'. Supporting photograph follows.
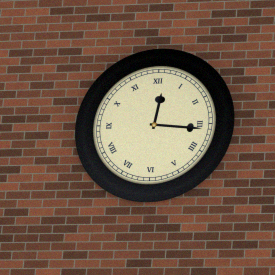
12 h 16 min
